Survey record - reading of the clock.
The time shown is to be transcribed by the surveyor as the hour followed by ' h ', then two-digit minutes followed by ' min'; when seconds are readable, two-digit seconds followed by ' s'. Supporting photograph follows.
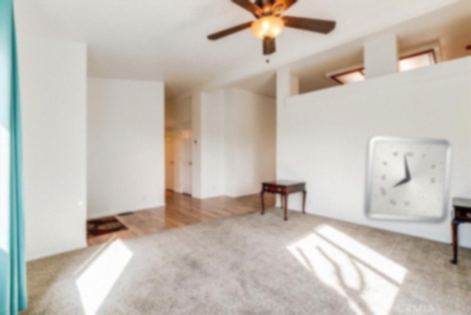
7 h 58 min
